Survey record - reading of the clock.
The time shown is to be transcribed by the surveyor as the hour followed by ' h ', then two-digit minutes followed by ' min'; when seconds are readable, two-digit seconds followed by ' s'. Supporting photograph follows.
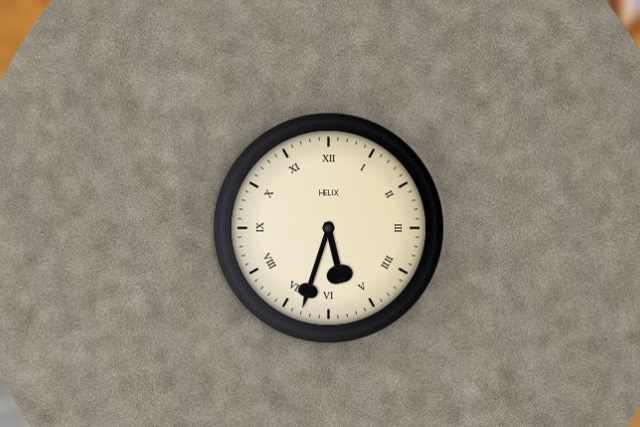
5 h 33 min
